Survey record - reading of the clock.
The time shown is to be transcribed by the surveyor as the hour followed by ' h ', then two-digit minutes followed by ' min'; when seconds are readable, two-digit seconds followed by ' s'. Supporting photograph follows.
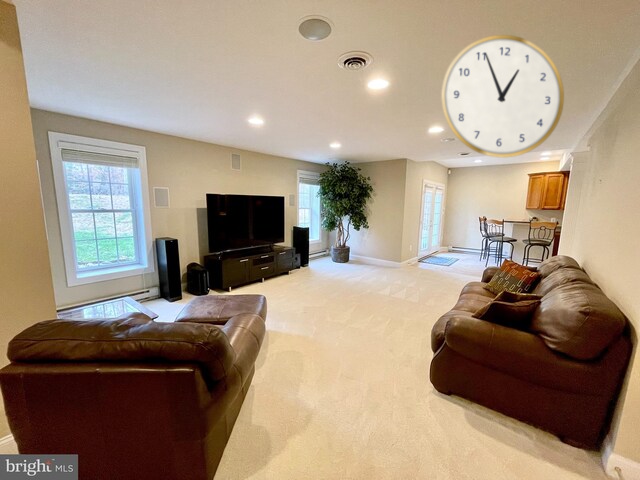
12 h 56 min
